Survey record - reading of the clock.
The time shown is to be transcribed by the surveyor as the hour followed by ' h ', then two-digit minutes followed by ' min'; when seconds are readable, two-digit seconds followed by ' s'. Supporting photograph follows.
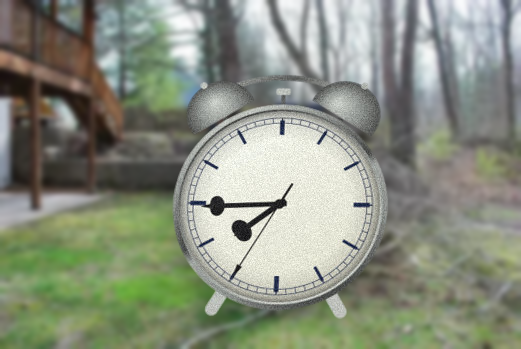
7 h 44 min 35 s
